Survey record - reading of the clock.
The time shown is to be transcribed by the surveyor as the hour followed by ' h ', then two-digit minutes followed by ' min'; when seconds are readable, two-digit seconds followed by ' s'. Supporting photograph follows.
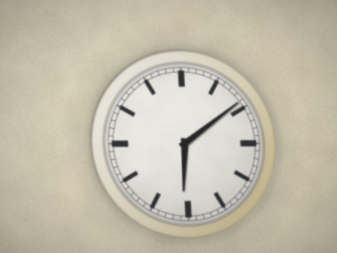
6 h 09 min
